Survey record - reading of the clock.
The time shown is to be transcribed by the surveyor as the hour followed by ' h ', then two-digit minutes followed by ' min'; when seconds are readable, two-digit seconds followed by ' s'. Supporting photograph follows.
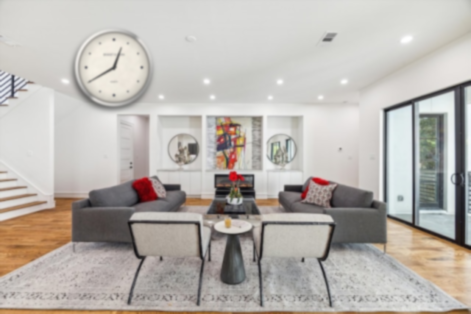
12 h 40 min
